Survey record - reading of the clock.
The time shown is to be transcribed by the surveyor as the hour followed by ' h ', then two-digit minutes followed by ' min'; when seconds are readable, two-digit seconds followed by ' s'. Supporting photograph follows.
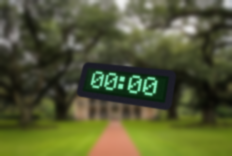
0 h 00 min
